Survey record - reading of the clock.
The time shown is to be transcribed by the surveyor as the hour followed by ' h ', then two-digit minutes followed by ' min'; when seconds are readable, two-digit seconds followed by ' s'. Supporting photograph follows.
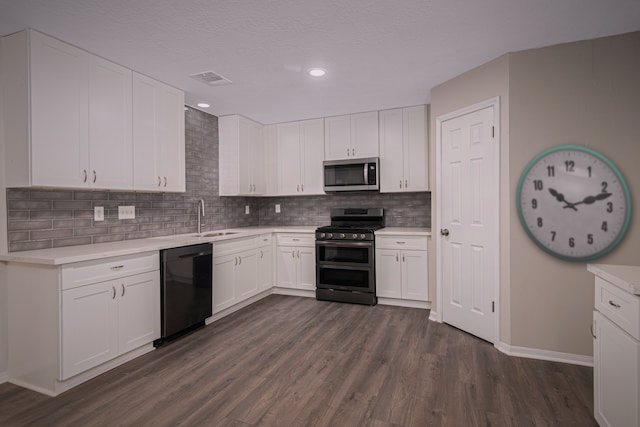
10 h 12 min
